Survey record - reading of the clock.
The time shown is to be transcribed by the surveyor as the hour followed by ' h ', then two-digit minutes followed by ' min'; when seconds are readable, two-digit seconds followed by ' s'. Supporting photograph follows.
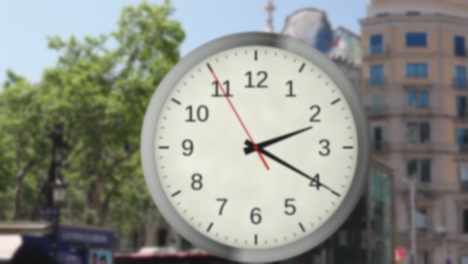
2 h 19 min 55 s
